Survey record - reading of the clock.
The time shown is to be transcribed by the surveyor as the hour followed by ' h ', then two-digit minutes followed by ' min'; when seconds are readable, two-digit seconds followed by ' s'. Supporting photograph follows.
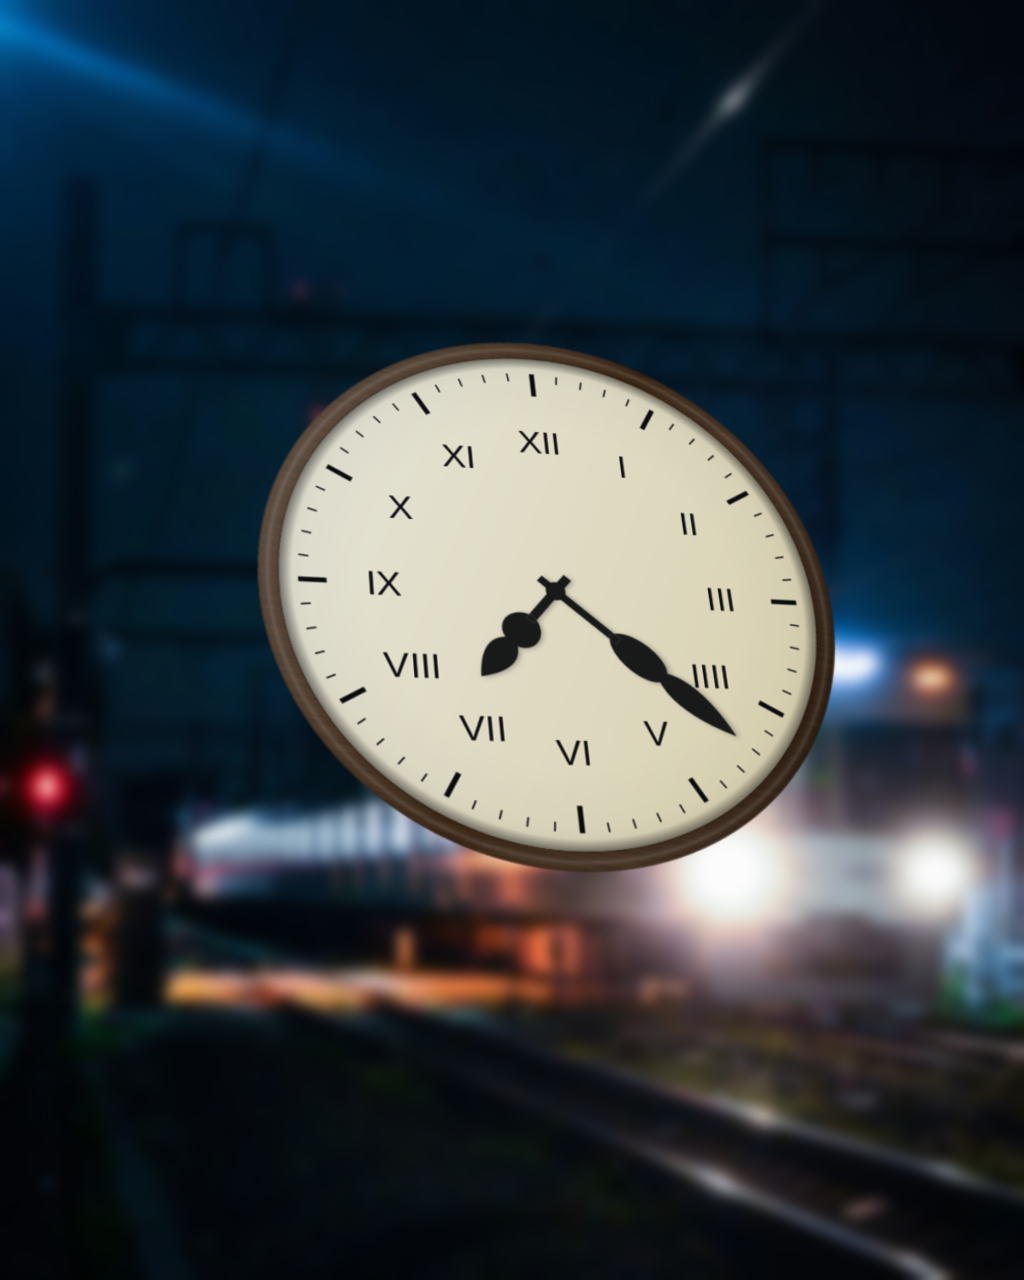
7 h 22 min
